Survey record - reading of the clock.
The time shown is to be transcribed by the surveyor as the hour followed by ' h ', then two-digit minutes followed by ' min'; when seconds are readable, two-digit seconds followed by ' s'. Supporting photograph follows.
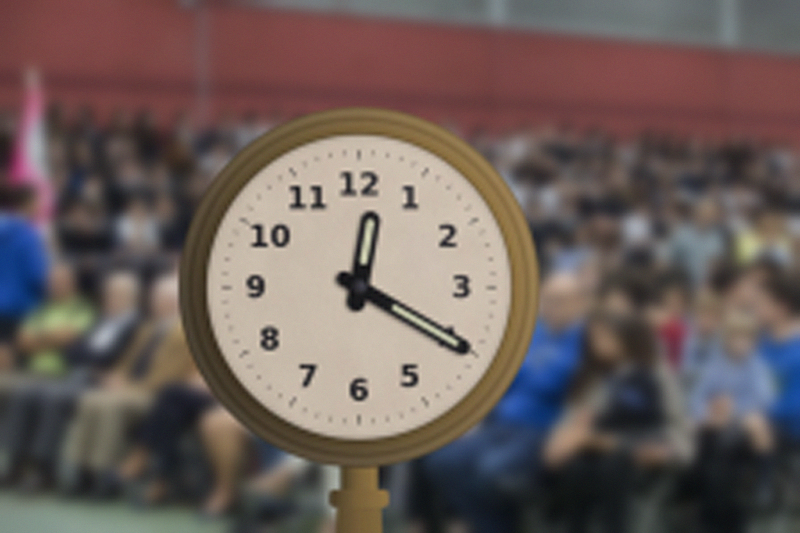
12 h 20 min
